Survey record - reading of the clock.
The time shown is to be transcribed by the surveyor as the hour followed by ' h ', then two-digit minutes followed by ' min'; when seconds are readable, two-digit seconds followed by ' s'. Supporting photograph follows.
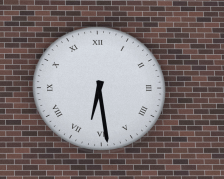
6 h 29 min
